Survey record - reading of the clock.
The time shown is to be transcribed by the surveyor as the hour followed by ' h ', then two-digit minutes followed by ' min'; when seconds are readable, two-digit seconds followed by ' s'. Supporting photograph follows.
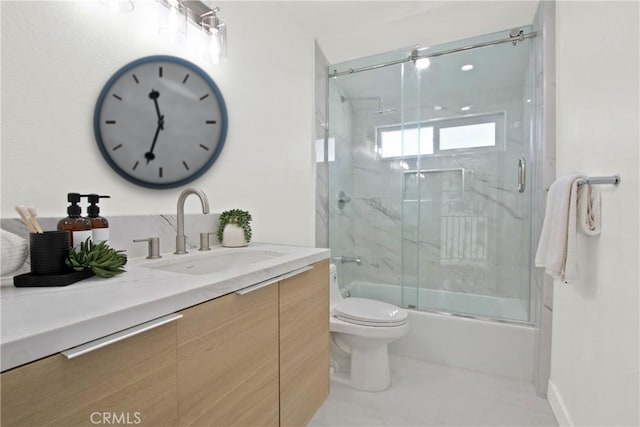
11 h 33 min
